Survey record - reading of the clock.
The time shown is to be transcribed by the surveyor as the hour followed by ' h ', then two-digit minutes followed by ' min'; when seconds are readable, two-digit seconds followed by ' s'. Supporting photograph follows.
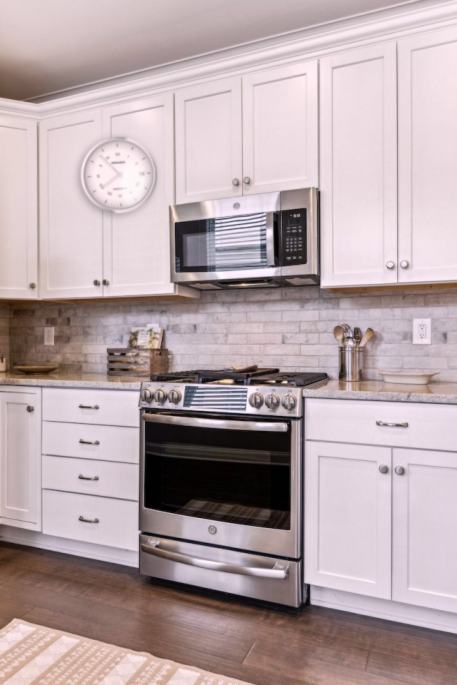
7 h 53 min
